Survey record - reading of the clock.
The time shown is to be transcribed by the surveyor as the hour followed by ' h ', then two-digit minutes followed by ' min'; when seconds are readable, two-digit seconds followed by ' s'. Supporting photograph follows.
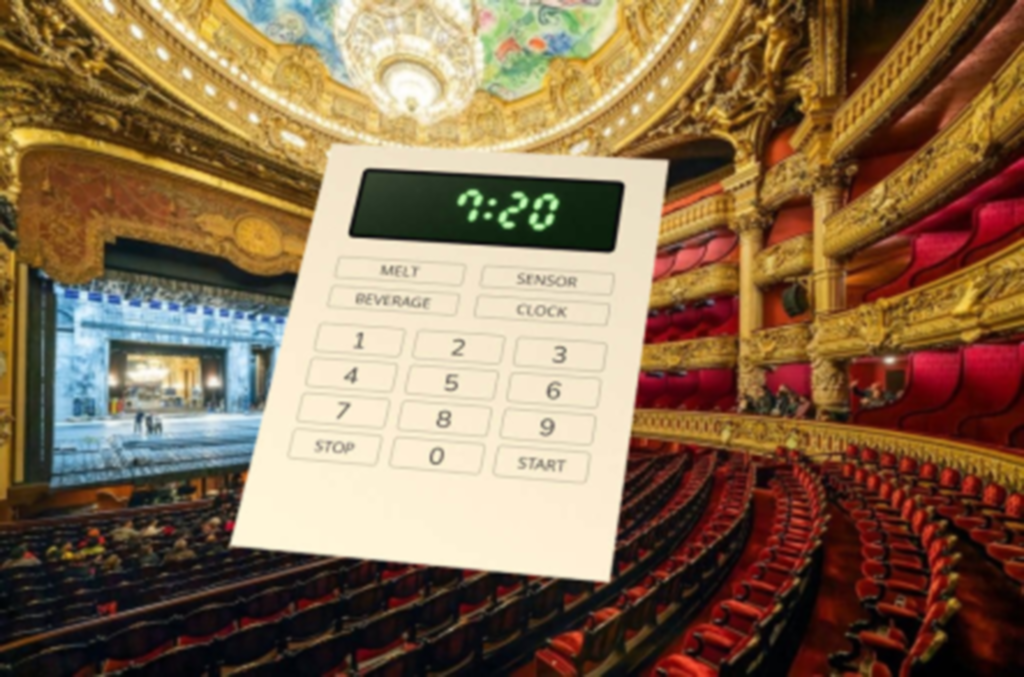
7 h 20 min
